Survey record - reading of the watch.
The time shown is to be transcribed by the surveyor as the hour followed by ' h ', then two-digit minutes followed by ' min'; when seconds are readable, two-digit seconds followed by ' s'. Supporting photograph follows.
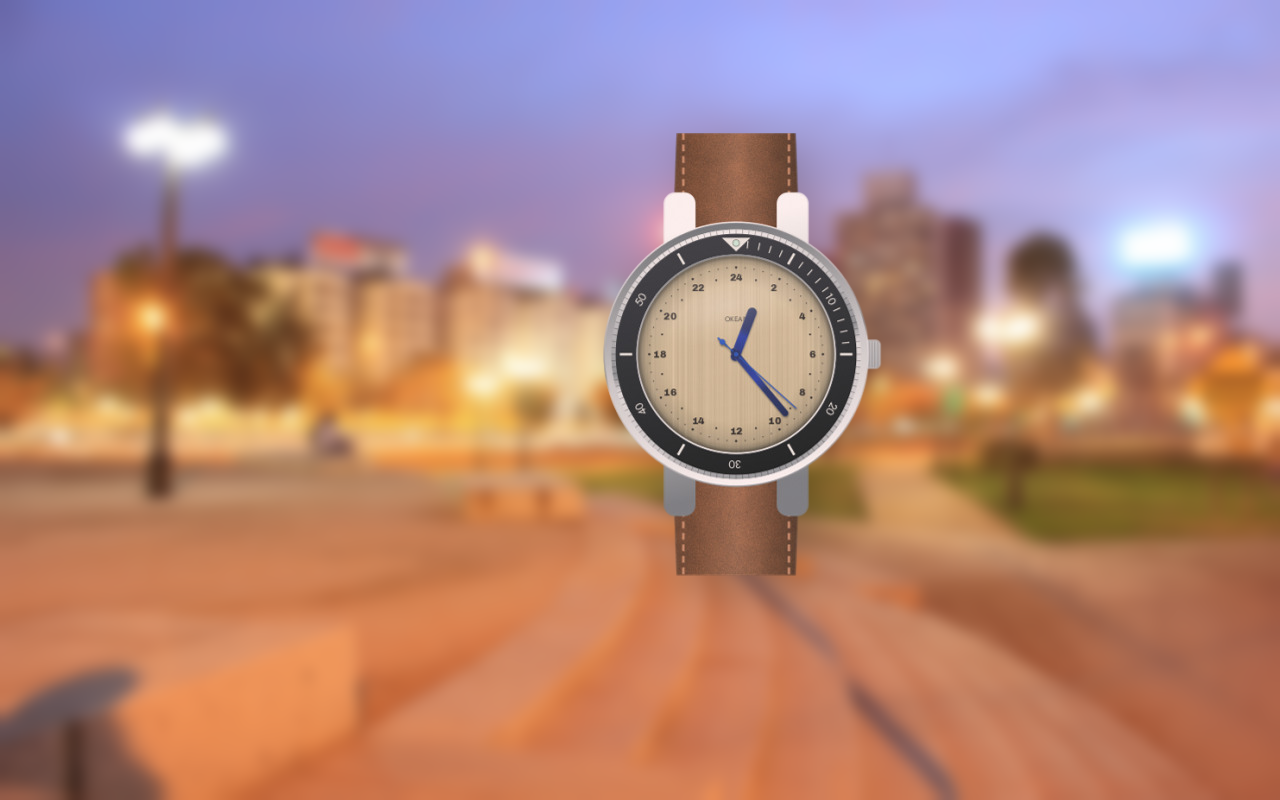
1 h 23 min 22 s
